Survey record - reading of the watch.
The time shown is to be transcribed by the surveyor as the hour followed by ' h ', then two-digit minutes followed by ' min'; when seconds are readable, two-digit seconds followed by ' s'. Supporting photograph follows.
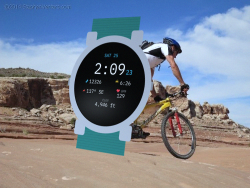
2 h 09 min
